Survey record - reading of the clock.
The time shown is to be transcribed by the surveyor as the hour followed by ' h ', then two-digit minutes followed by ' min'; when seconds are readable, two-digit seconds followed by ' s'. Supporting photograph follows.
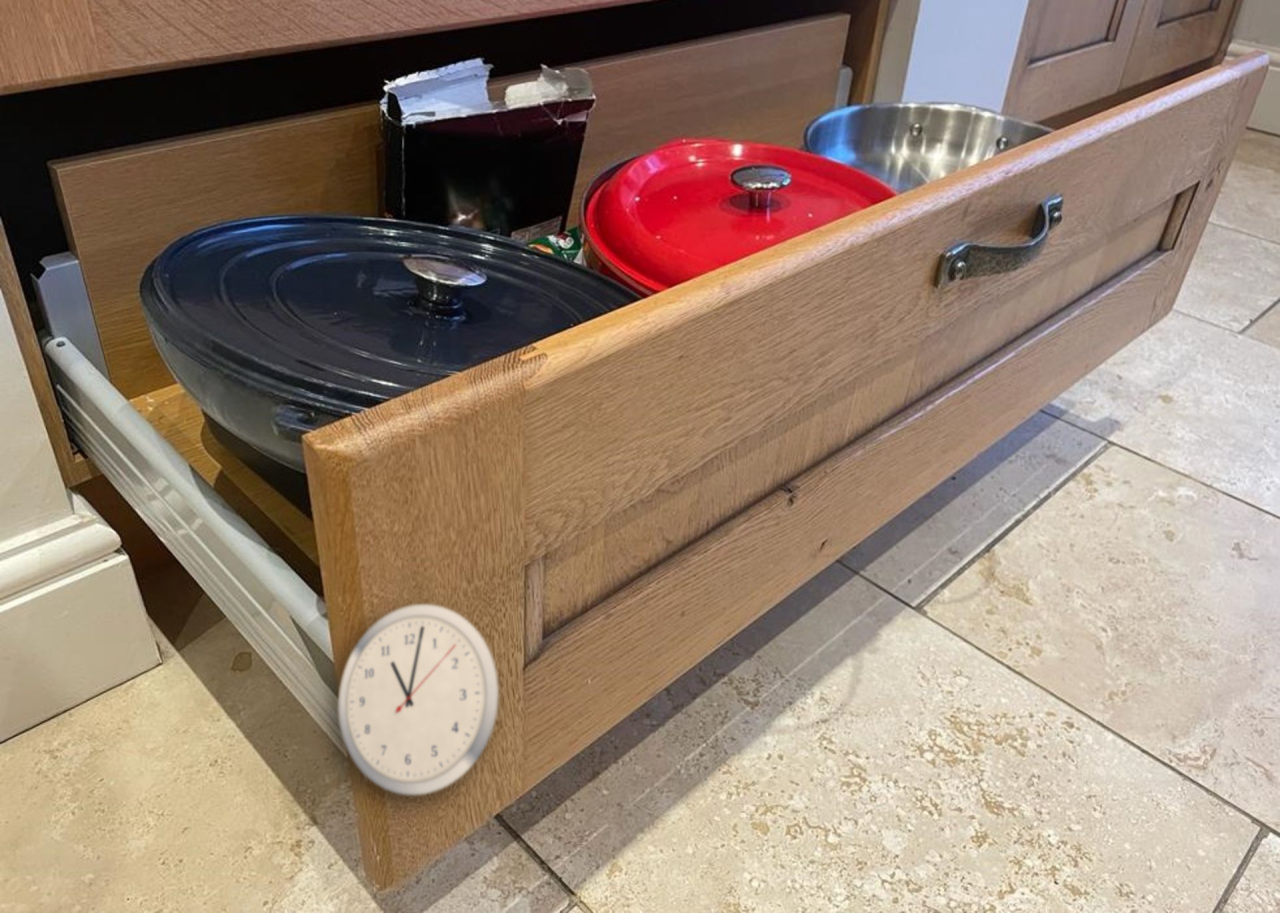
11 h 02 min 08 s
